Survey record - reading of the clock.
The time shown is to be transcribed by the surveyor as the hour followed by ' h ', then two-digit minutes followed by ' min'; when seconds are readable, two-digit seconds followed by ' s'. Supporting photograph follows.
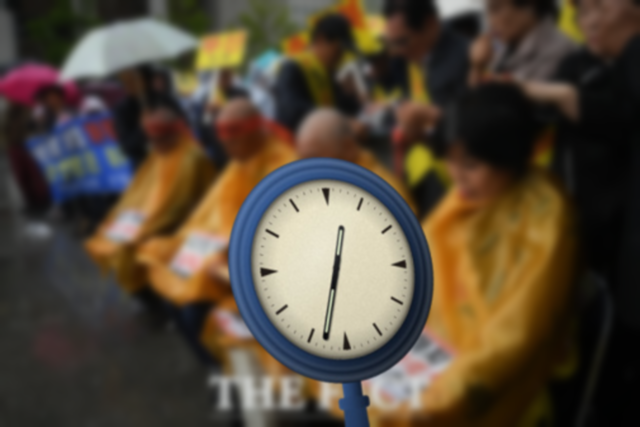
12 h 33 min
